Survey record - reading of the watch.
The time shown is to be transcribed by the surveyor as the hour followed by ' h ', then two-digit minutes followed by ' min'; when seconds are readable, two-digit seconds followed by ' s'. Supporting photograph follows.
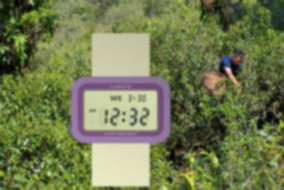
12 h 32 min
